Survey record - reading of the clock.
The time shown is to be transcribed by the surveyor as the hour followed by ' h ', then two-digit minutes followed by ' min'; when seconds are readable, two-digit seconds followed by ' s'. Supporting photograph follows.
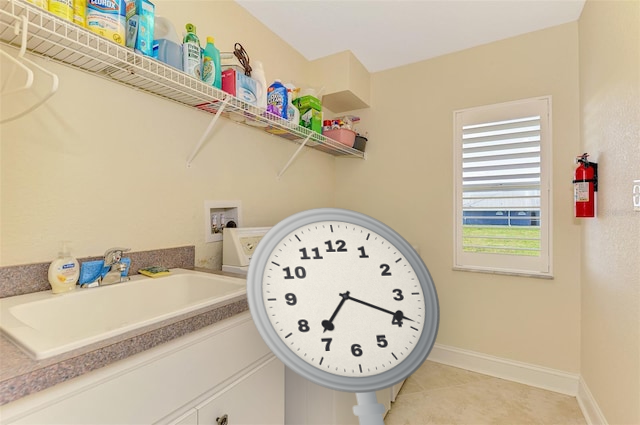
7 h 19 min
